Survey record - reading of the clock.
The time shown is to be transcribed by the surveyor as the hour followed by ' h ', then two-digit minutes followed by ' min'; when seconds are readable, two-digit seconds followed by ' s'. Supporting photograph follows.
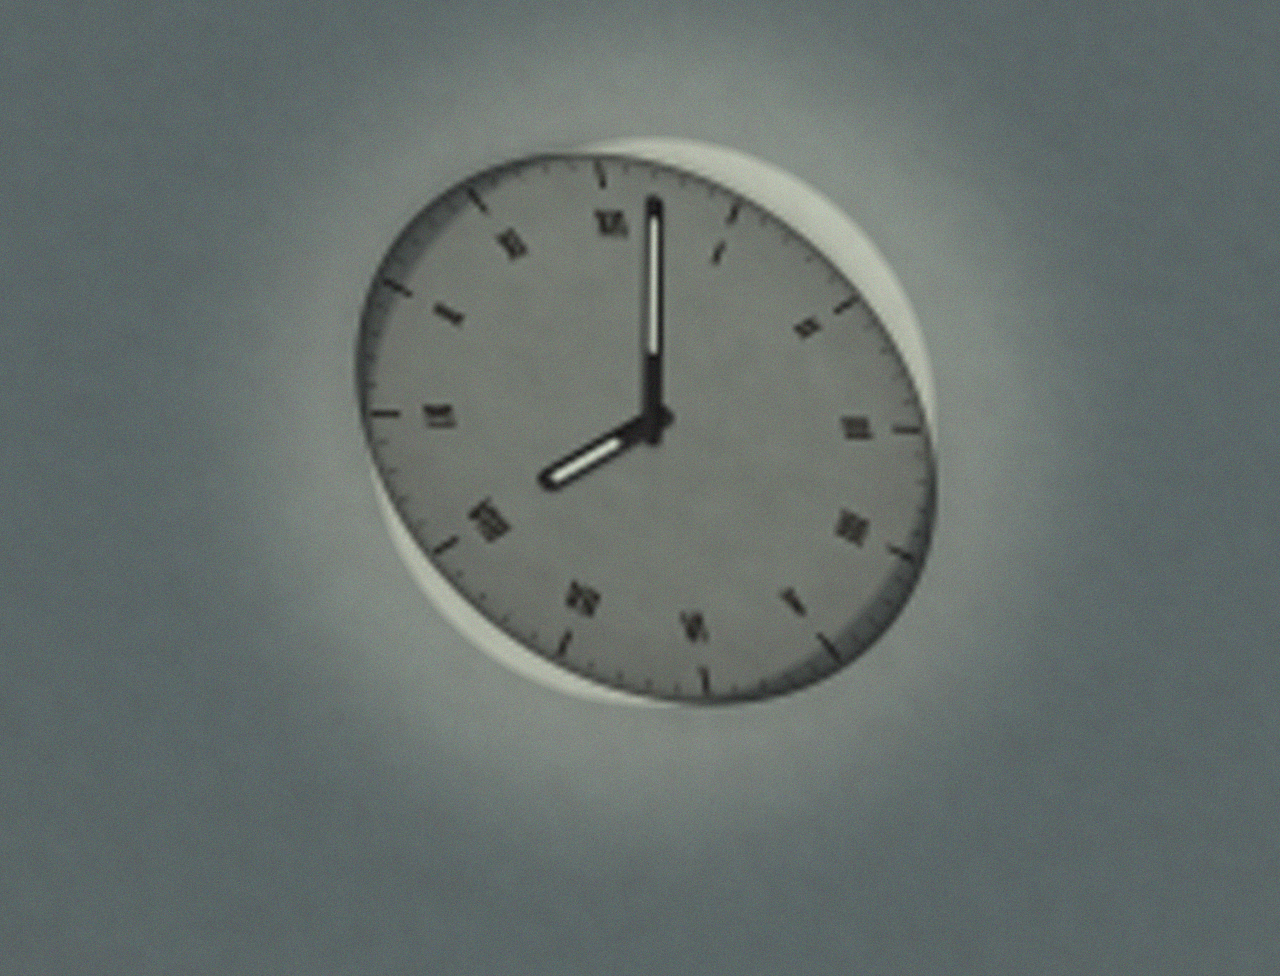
8 h 02 min
